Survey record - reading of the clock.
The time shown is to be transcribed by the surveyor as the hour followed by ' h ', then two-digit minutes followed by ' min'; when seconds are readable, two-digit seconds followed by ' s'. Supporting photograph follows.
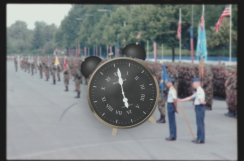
6 h 01 min
